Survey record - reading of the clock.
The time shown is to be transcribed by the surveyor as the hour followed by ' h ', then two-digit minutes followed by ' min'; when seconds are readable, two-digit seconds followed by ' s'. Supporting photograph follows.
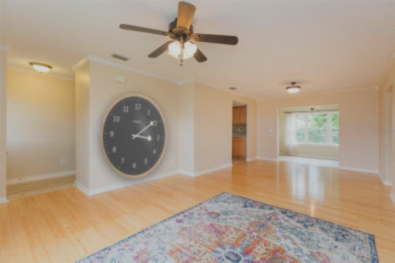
3 h 09 min
